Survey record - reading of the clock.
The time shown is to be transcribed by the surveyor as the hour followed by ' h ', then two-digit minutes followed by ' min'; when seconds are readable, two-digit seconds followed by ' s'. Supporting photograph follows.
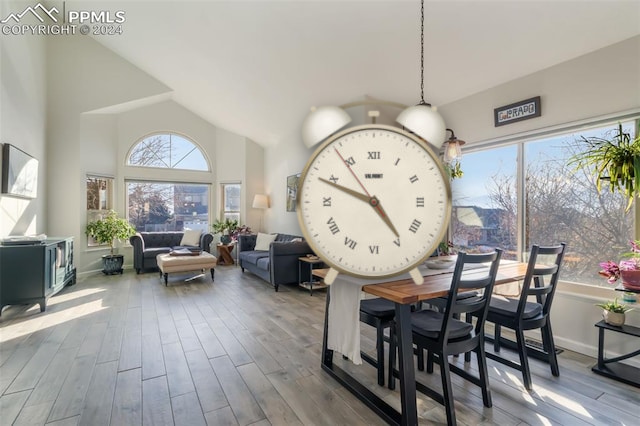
4 h 48 min 54 s
